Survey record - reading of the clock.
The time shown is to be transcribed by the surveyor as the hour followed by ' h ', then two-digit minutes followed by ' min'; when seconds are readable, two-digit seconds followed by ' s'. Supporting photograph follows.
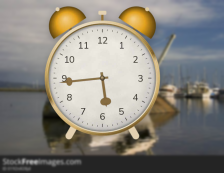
5 h 44 min
